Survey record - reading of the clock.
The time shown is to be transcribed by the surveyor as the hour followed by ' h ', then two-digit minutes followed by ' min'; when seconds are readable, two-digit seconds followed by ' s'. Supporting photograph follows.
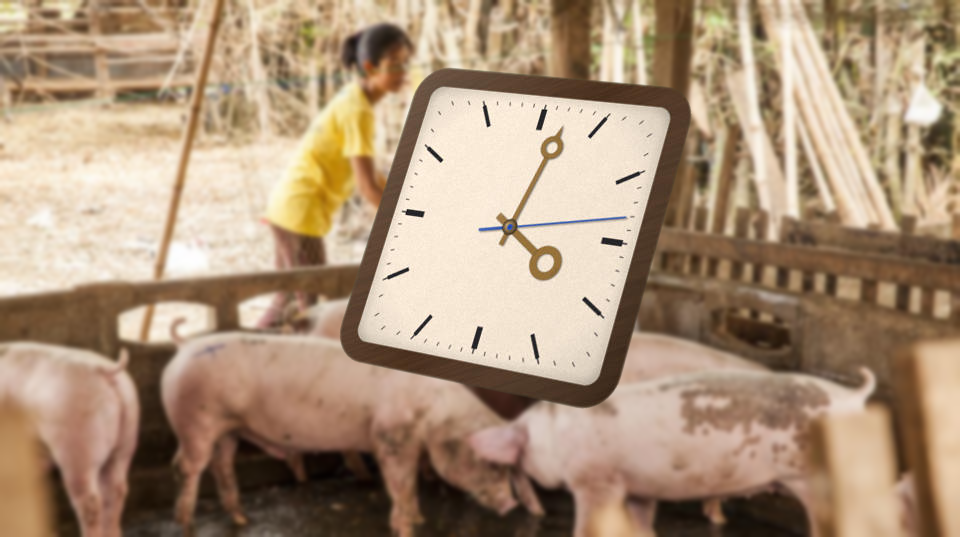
4 h 02 min 13 s
